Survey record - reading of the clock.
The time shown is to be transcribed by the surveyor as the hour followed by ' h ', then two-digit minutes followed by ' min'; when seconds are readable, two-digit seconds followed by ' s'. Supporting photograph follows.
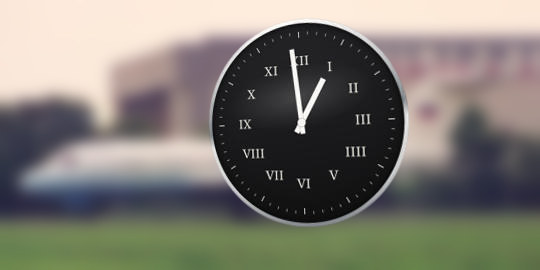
12 h 59 min
